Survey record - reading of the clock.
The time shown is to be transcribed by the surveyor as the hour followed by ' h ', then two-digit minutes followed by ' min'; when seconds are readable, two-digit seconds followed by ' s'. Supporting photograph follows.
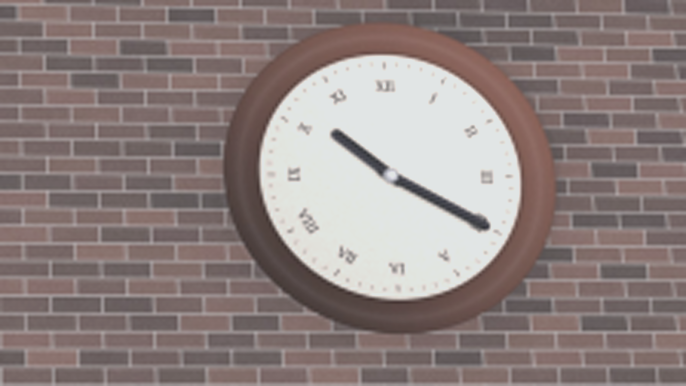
10 h 20 min
